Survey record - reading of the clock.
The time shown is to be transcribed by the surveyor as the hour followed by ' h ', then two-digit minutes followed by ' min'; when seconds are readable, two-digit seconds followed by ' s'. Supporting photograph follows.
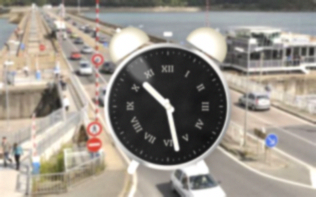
10 h 28 min
